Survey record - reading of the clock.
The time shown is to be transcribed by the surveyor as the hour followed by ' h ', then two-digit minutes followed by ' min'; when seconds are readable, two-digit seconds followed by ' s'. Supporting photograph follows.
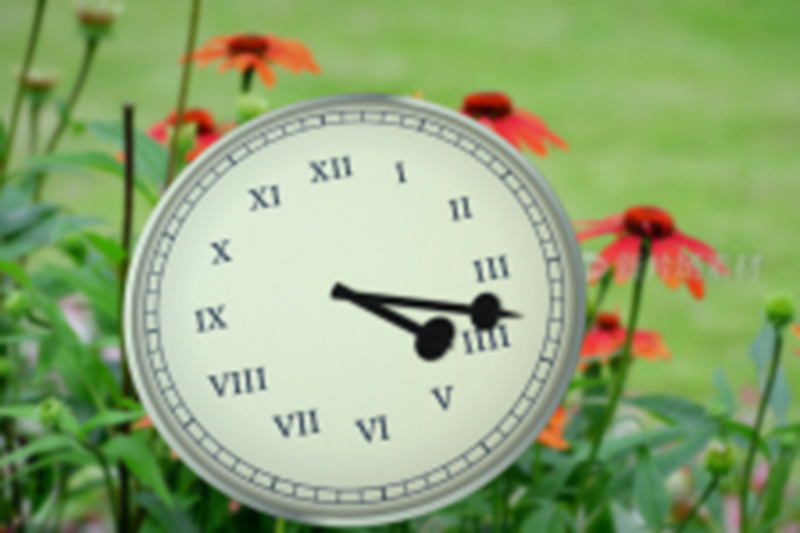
4 h 18 min
